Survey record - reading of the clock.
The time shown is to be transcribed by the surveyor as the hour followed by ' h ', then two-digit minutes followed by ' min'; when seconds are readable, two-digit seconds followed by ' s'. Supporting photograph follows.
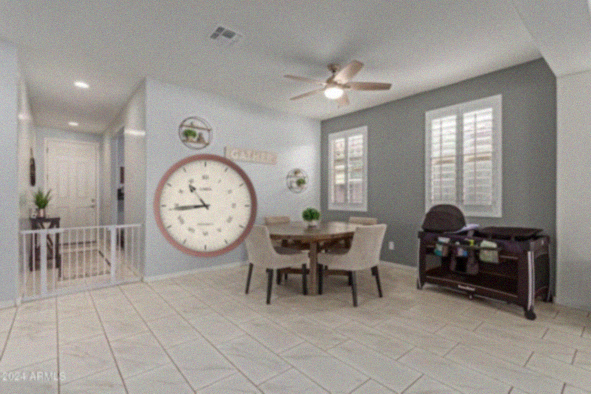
10 h 44 min
